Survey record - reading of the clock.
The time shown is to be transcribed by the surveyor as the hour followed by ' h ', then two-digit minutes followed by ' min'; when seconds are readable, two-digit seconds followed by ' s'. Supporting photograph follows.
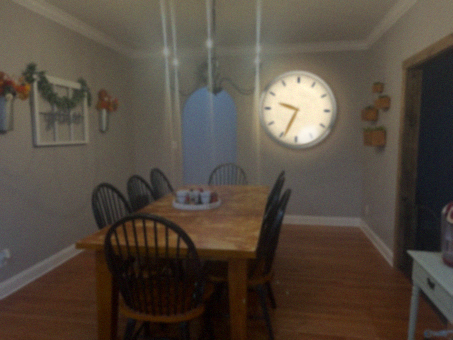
9 h 34 min
